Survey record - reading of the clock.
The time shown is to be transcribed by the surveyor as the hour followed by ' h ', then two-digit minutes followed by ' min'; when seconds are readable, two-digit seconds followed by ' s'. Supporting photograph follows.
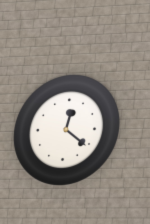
12 h 21 min
